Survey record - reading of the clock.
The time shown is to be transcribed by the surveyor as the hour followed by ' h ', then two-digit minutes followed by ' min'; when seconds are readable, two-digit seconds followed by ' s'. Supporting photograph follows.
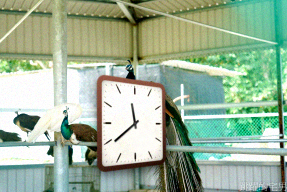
11 h 39 min
